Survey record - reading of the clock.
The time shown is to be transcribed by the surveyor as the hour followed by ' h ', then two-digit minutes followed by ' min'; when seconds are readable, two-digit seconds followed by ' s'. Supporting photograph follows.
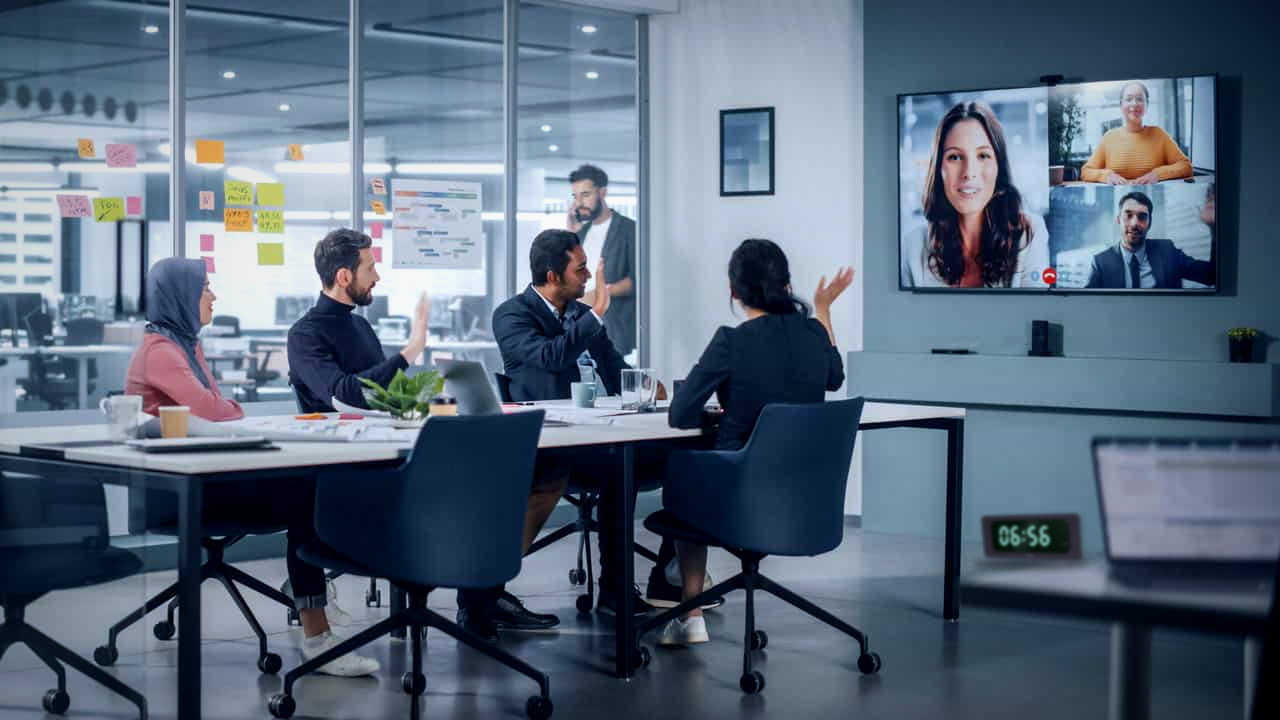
6 h 56 min
